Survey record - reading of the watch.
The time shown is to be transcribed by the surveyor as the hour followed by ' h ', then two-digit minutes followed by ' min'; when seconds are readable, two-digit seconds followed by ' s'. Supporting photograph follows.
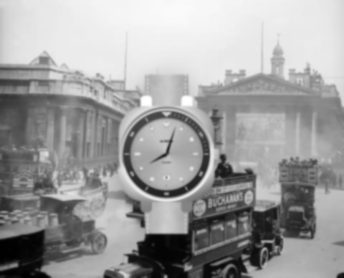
8 h 03 min
